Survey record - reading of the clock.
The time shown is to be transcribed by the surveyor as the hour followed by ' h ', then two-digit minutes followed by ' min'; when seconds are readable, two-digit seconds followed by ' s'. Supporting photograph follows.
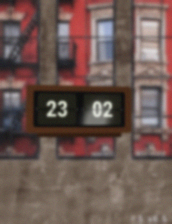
23 h 02 min
